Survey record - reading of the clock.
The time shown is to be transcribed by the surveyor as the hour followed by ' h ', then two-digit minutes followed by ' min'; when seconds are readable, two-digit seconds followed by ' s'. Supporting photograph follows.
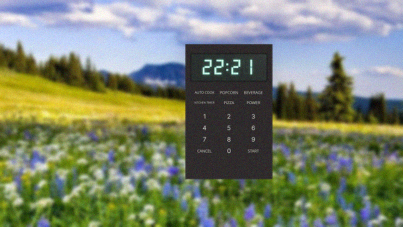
22 h 21 min
